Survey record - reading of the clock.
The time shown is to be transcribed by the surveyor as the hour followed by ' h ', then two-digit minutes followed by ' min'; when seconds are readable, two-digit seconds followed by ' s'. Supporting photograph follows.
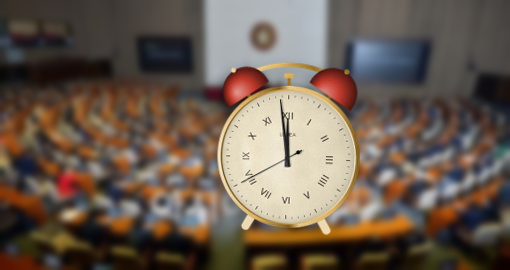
11 h 58 min 40 s
